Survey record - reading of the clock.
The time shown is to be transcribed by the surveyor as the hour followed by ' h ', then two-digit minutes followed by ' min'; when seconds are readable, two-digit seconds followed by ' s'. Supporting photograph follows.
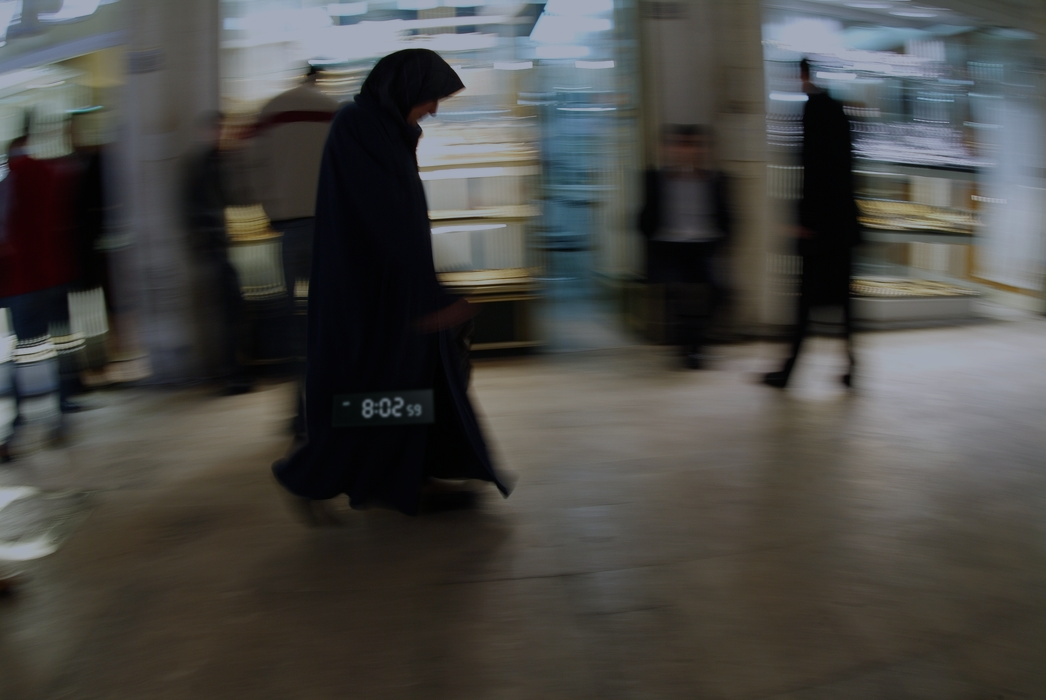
8 h 02 min
